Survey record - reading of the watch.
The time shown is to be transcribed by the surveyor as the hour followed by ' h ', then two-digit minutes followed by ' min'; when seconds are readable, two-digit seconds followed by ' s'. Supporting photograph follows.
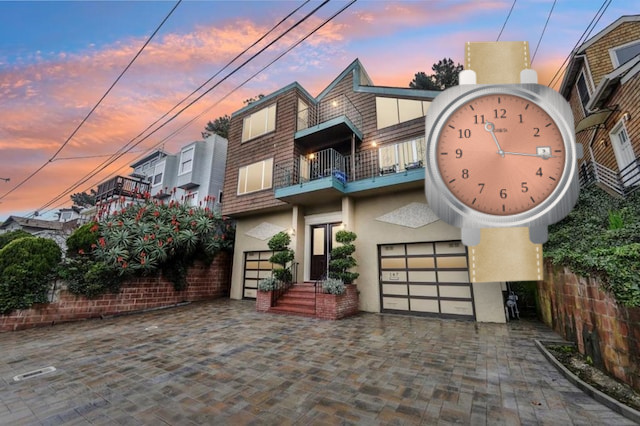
11 h 16 min
